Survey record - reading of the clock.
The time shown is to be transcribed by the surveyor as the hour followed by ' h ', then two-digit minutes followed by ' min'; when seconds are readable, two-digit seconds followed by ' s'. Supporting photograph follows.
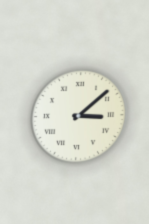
3 h 08 min
